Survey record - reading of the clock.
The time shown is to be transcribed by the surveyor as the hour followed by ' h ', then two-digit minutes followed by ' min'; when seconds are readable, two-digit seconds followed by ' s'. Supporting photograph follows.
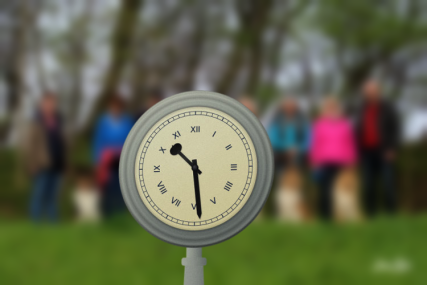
10 h 29 min
